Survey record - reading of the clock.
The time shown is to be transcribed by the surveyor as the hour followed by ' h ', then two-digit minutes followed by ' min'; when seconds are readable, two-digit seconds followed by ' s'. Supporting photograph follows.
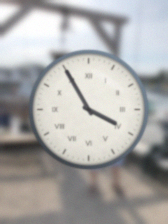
3 h 55 min
